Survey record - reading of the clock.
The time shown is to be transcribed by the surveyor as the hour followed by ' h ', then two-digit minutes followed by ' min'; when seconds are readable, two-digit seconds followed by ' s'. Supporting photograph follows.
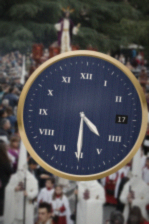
4 h 30 min
